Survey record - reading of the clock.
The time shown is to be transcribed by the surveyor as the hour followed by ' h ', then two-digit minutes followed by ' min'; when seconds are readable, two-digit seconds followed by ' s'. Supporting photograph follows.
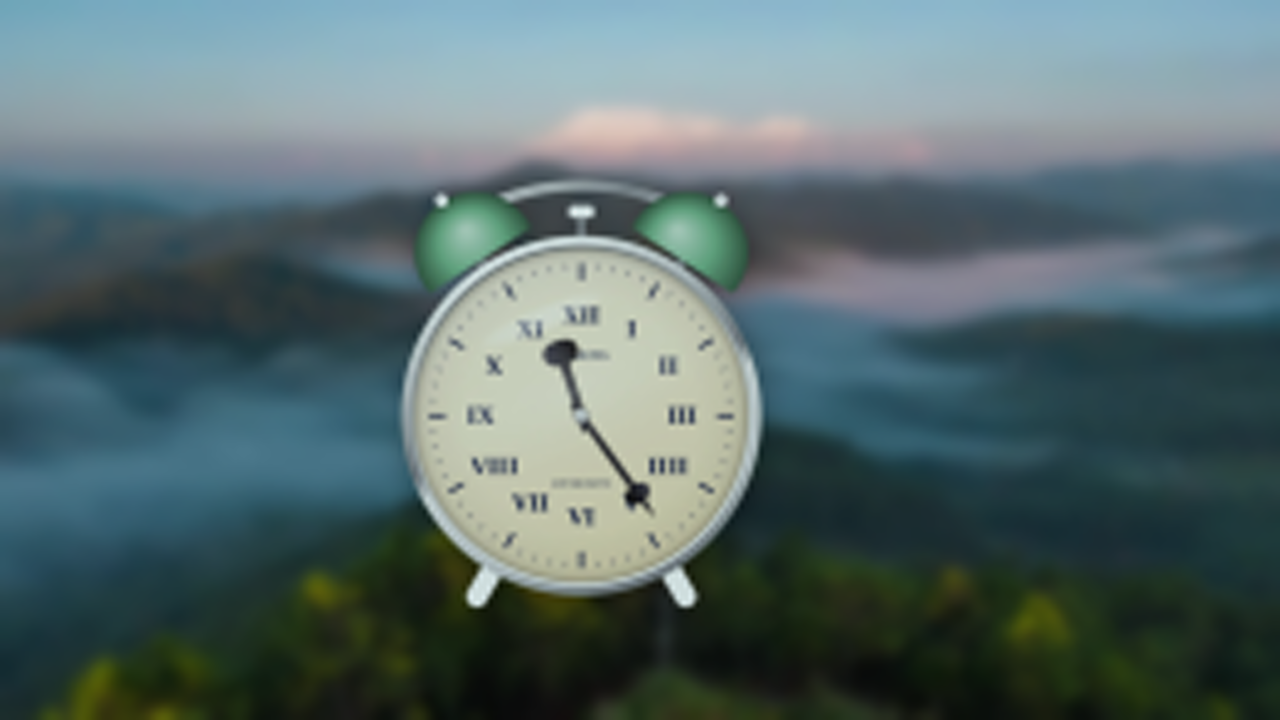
11 h 24 min
